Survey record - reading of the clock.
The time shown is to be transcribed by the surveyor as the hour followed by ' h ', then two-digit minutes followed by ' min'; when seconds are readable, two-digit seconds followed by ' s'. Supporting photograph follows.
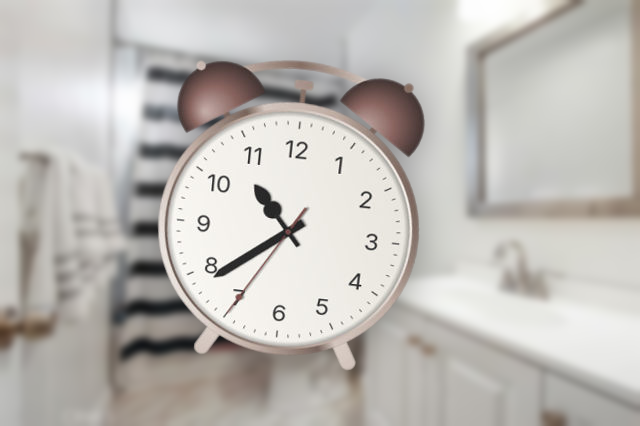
10 h 38 min 35 s
